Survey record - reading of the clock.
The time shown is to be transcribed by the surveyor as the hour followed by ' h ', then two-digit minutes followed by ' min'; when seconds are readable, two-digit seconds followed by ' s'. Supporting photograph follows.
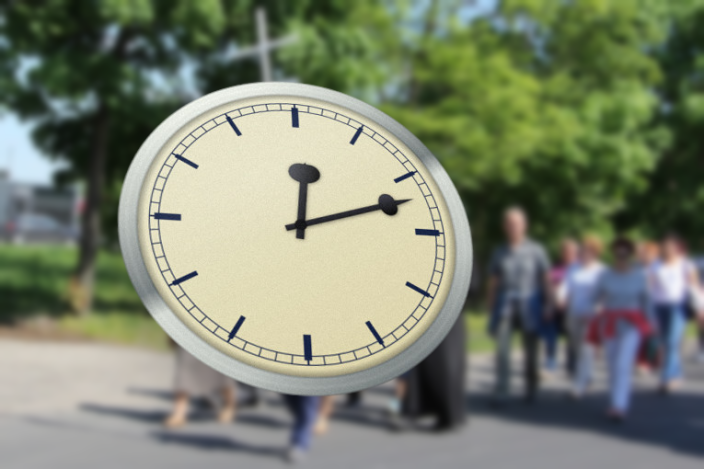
12 h 12 min
